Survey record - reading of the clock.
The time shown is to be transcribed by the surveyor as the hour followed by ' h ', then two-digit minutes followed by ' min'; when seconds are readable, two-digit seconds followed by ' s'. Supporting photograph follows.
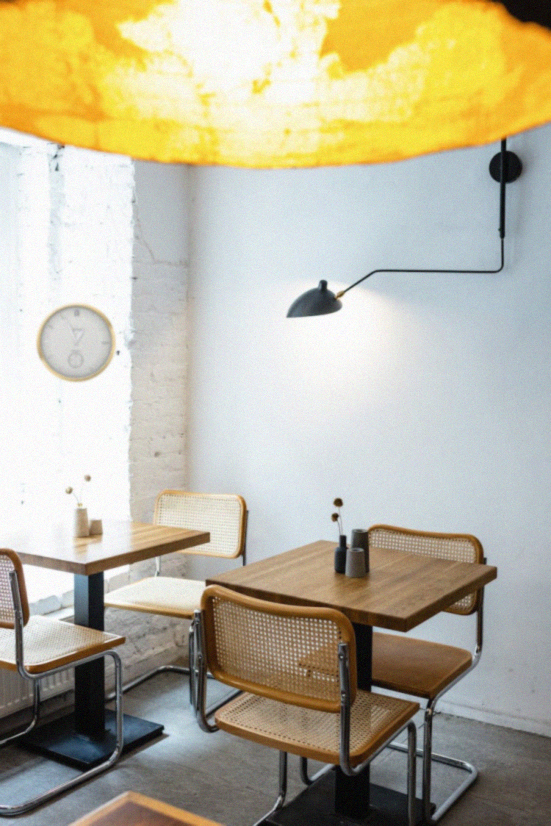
12 h 56 min
